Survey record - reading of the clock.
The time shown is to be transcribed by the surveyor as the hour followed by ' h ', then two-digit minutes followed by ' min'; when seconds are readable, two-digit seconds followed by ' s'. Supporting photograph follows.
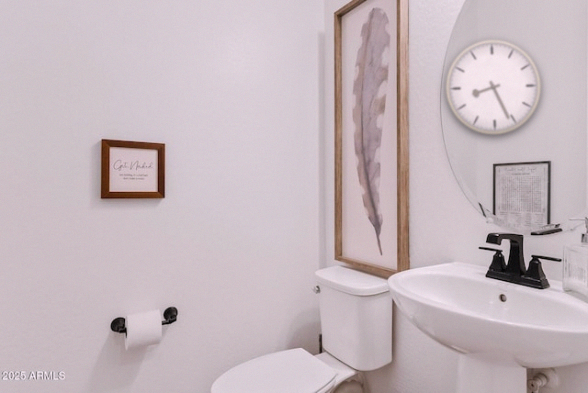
8 h 26 min
